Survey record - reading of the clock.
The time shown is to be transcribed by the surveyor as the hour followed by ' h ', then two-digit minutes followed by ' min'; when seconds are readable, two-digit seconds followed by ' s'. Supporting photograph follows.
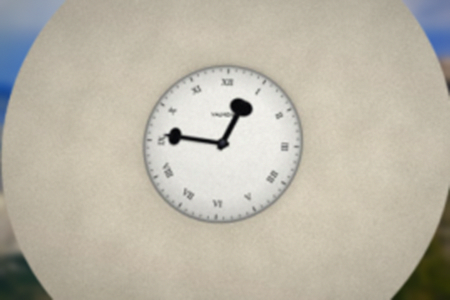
12 h 46 min
